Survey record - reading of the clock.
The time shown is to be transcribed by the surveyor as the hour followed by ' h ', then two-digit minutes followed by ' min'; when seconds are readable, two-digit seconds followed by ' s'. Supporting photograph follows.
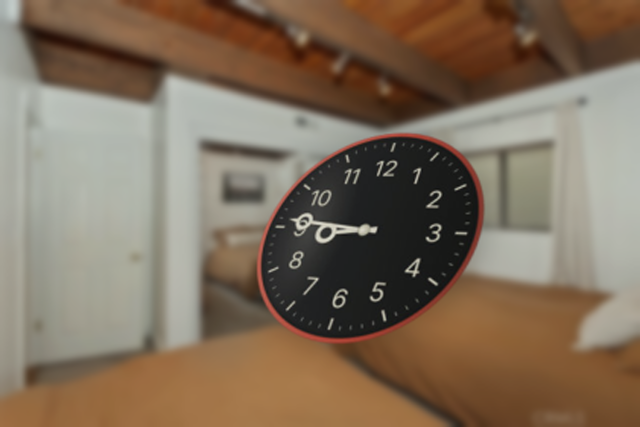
8 h 46 min
